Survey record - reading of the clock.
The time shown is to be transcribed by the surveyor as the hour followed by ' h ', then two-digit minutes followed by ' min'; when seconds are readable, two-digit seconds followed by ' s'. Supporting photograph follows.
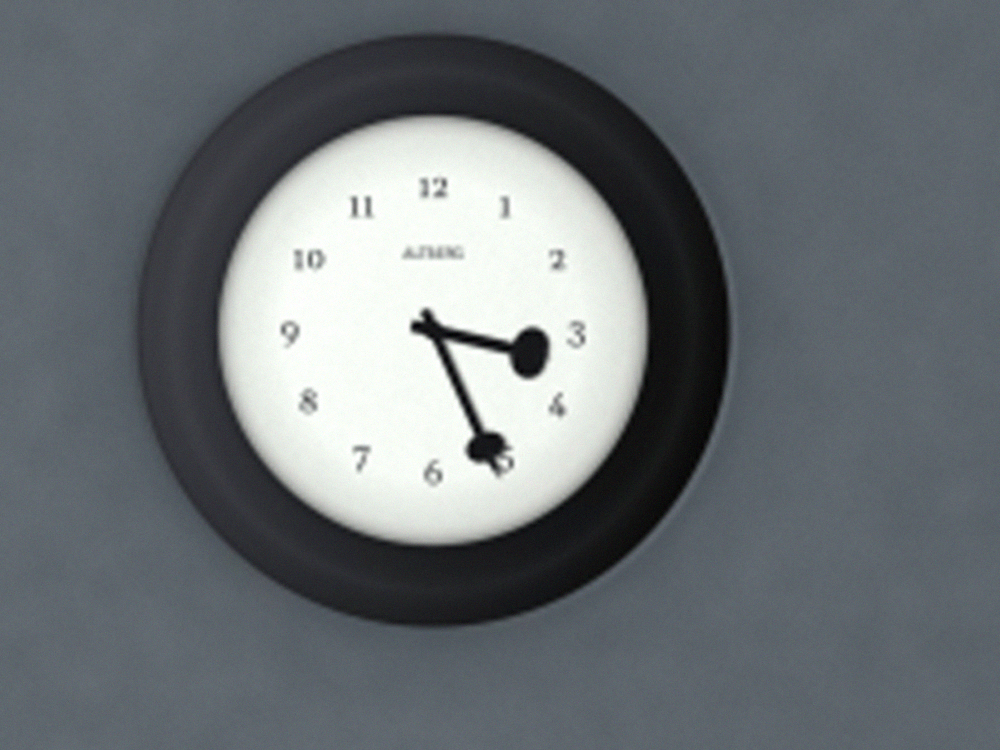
3 h 26 min
